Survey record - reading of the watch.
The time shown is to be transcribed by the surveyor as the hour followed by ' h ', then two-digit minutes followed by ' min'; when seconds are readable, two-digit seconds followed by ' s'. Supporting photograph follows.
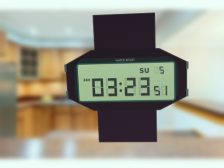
3 h 23 min 51 s
